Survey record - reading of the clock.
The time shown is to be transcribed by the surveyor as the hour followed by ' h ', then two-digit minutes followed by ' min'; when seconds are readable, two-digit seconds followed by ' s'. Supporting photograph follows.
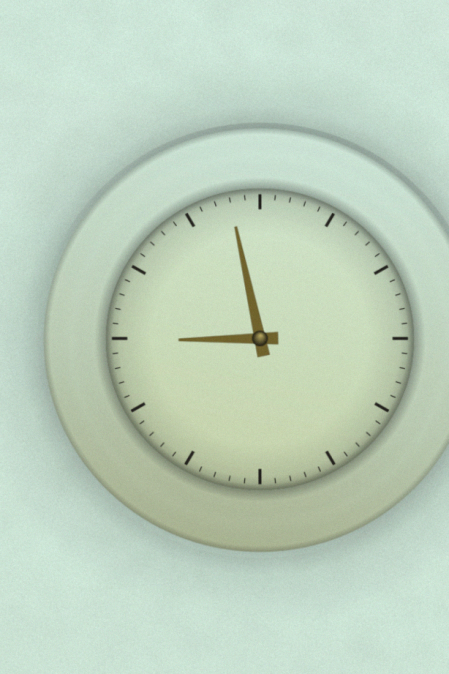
8 h 58 min
